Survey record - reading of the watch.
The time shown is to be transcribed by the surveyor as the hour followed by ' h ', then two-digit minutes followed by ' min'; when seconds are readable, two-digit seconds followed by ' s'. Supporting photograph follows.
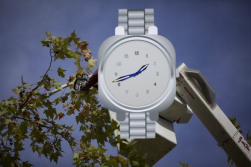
1 h 42 min
